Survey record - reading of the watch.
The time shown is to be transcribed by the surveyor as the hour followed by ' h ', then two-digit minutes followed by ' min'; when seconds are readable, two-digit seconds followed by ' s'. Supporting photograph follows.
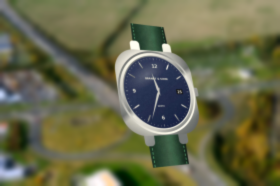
11 h 34 min
